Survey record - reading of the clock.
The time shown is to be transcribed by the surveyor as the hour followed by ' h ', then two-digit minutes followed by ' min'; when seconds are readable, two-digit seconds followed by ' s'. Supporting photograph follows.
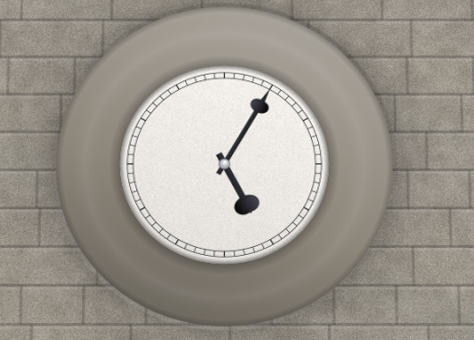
5 h 05 min
